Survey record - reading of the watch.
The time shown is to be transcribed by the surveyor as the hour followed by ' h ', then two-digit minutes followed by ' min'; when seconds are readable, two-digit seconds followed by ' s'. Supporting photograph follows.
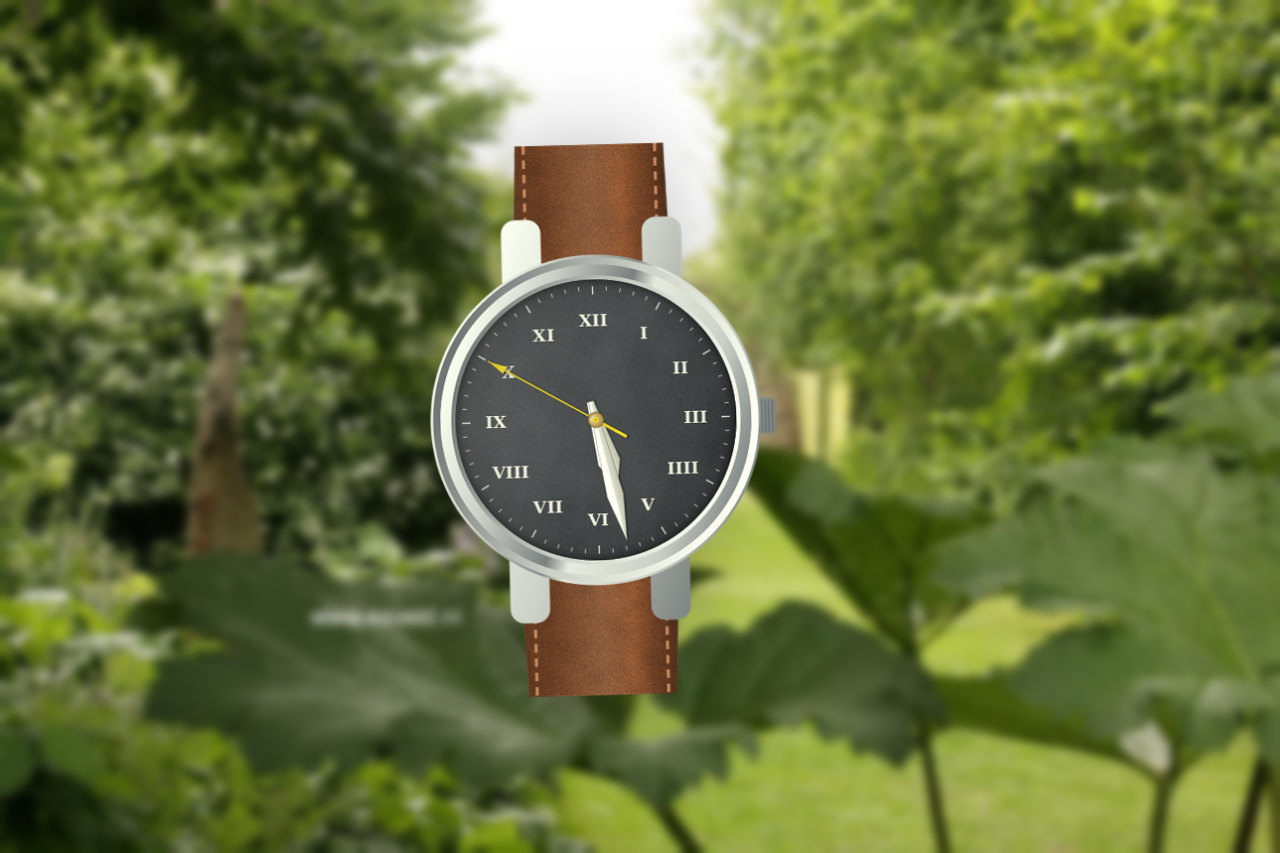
5 h 27 min 50 s
